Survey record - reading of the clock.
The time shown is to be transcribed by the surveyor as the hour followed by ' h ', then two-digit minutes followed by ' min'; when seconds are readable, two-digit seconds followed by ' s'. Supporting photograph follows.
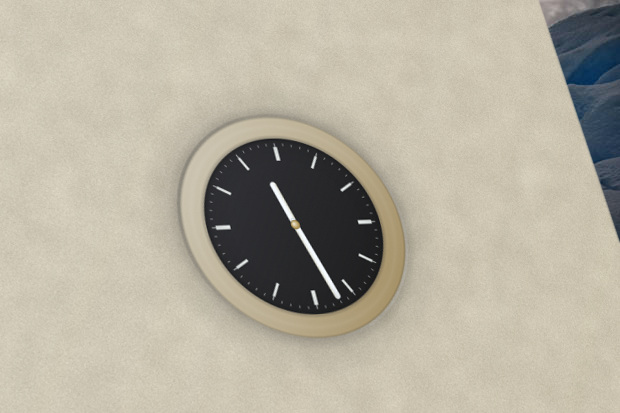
11 h 27 min
